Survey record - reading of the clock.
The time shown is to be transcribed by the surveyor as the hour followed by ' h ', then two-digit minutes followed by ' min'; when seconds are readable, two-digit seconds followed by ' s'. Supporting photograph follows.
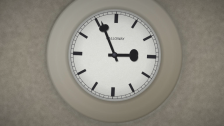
2 h 56 min
